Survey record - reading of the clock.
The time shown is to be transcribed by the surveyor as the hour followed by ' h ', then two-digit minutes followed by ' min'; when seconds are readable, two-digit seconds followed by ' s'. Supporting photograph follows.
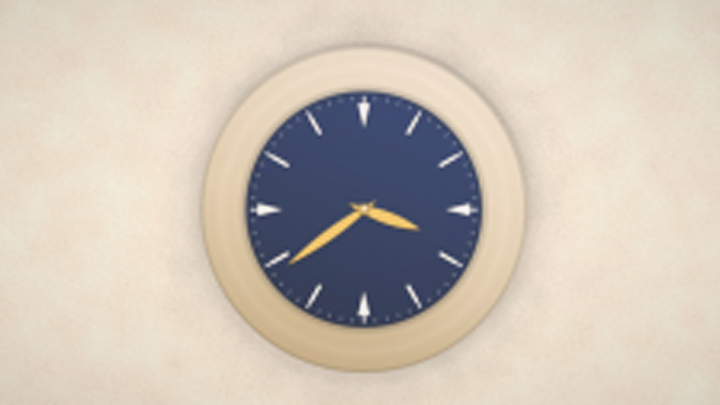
3 h 39 min
